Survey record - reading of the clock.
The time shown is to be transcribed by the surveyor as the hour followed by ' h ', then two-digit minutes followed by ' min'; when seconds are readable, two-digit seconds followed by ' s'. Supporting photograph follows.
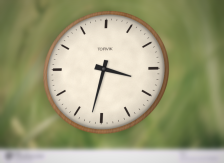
3 h 32 min
